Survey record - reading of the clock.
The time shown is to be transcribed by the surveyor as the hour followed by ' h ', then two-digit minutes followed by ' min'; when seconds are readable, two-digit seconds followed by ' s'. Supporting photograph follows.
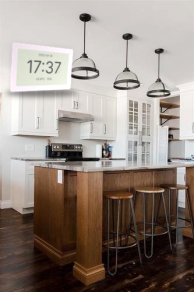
17 h 37 min
